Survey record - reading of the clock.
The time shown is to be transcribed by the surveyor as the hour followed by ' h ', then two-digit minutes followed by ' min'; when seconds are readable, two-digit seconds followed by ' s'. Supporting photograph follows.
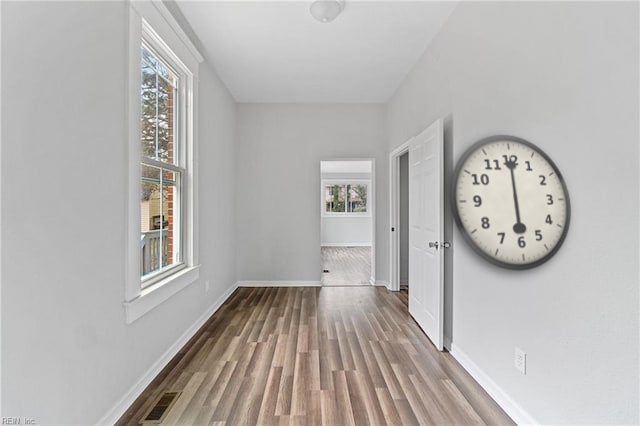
6 h 00 min
